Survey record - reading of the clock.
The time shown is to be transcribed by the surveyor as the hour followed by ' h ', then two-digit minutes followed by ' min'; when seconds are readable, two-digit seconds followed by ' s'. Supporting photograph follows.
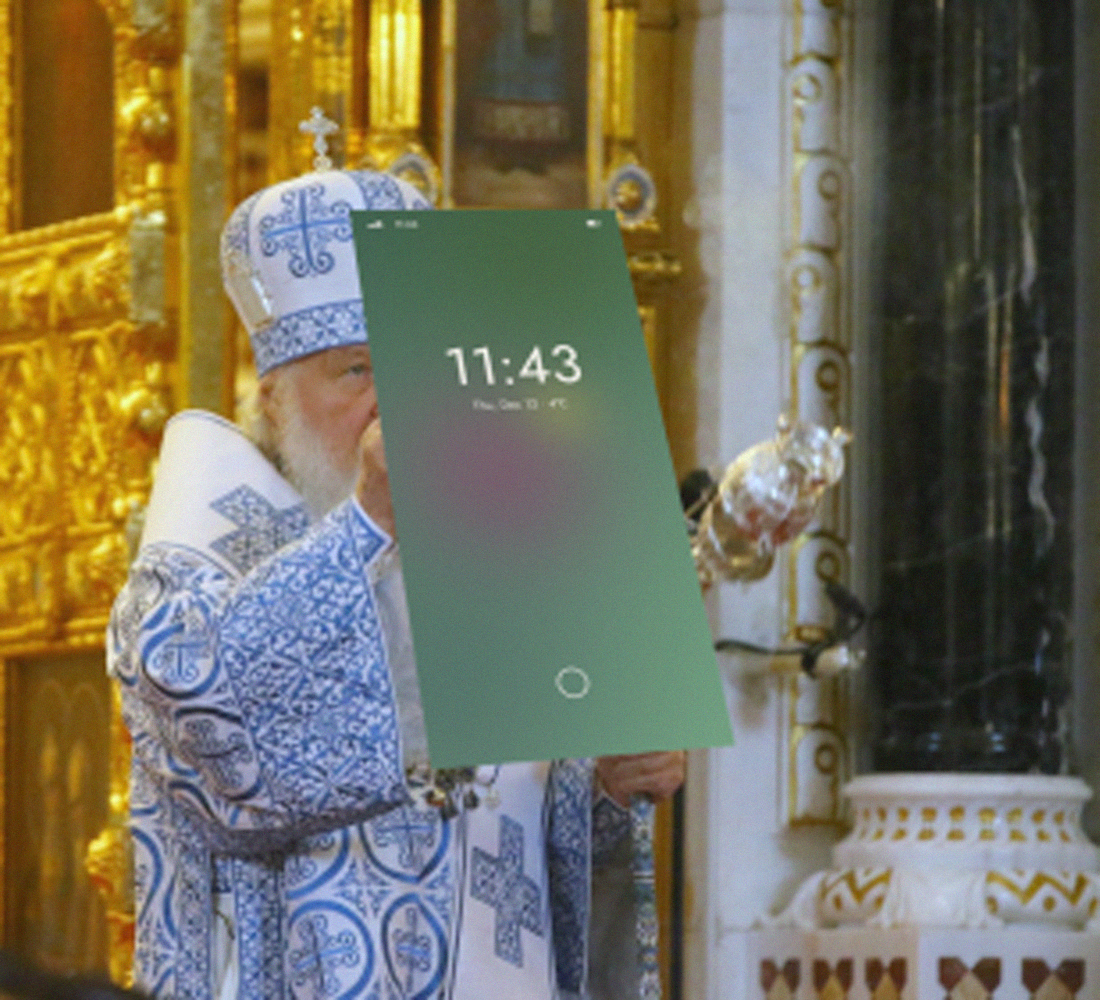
11 h 43 min
